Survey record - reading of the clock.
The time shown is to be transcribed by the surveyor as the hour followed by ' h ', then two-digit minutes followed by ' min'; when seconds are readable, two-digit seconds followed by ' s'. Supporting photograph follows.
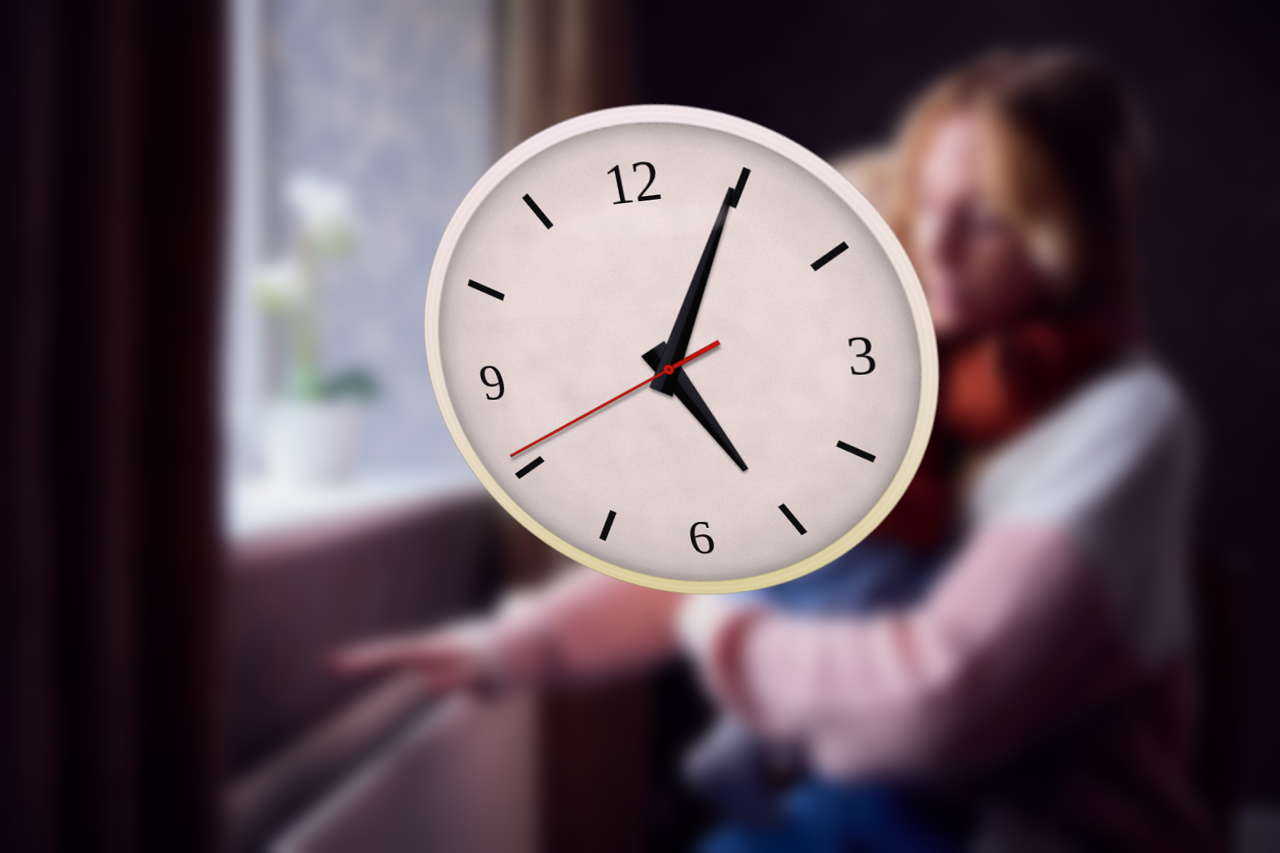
5 h 04 min 41 s
